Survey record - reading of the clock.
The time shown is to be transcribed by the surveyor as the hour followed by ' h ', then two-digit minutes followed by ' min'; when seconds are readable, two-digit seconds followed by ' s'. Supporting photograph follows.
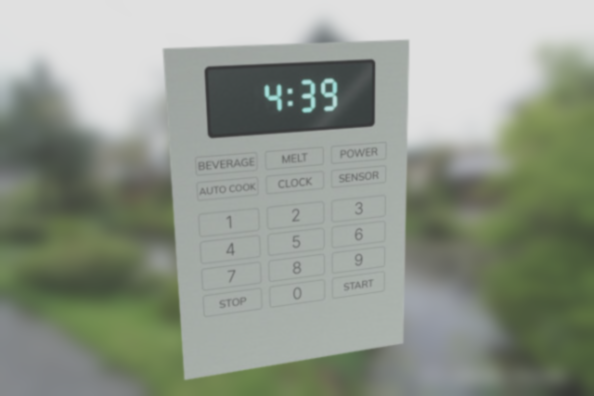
4 h 39 min
